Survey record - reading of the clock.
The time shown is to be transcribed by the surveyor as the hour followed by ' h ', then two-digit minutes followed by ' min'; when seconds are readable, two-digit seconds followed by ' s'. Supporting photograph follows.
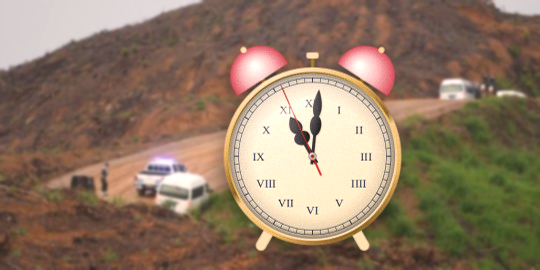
11 h 00 min 56 s
